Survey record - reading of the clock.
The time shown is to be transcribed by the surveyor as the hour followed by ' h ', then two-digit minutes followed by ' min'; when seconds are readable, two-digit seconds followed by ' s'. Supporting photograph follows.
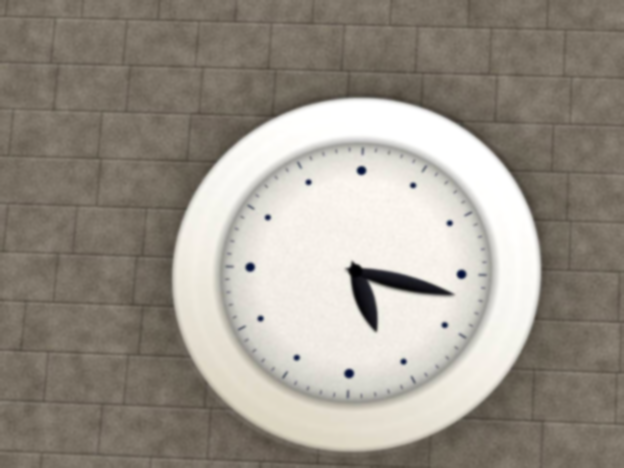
5 h 17 min
